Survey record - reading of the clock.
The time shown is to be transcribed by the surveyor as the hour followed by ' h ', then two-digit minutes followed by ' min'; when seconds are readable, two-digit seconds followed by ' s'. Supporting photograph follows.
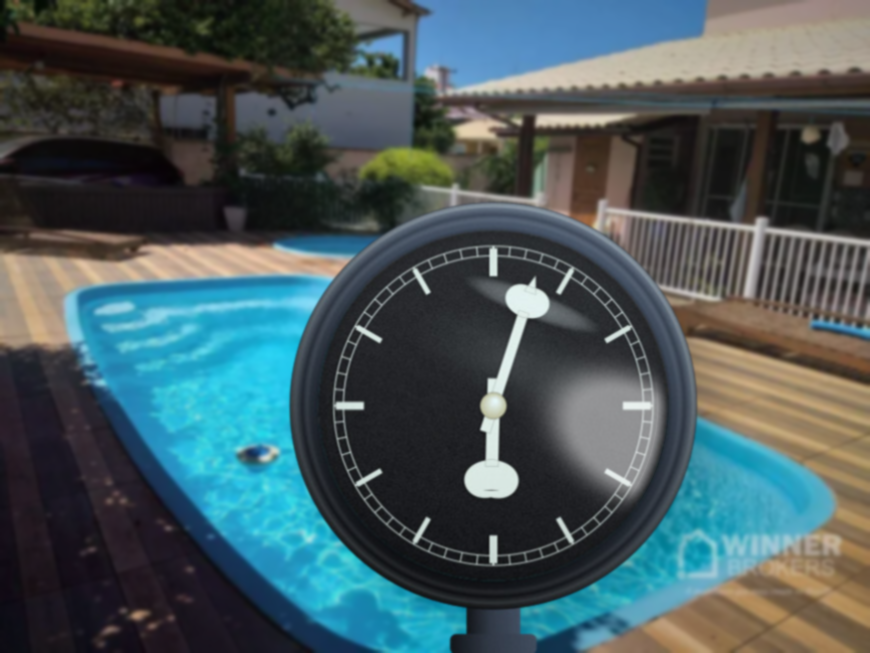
6 h 03 min
